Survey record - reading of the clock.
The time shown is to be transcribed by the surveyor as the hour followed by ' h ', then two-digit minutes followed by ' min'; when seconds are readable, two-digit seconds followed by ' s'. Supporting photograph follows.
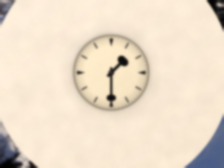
1 h 30 min
